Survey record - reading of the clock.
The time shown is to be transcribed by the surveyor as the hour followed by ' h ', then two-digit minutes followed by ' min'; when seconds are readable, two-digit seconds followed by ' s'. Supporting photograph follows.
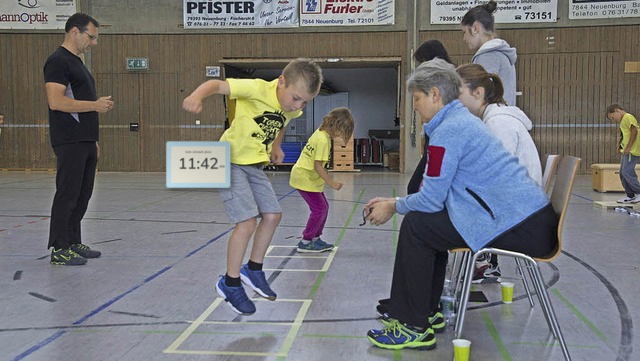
11 h 42 min
